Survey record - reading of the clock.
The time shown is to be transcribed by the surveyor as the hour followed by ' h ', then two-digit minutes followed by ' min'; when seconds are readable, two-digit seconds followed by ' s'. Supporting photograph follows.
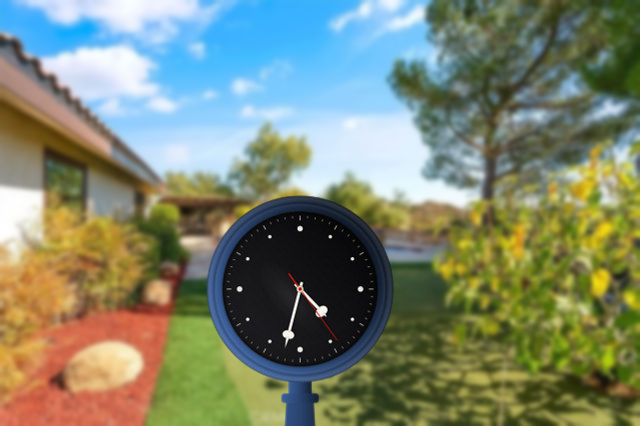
4 h 32 min 24 s
